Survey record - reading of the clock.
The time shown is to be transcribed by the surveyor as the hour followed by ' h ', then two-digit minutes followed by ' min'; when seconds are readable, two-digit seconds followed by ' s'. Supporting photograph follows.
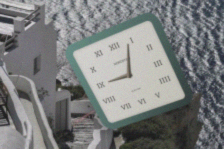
9 h 04 min
